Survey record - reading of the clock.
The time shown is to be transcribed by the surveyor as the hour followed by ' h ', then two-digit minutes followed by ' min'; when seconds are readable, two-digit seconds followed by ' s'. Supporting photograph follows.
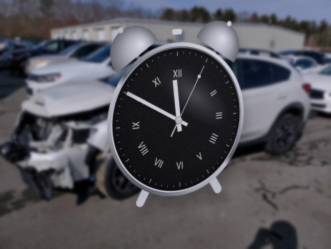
11 h 50 min 05 s
